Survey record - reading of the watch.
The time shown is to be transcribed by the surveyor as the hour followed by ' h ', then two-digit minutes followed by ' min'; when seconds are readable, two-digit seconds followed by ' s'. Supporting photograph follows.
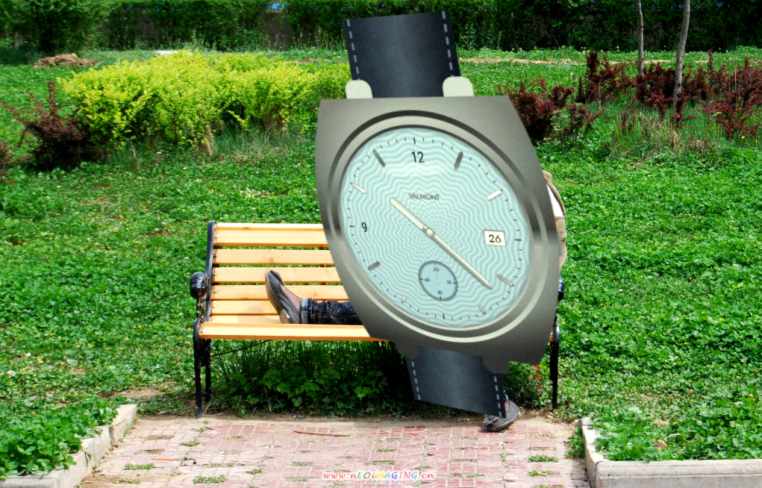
10 h 22 min
